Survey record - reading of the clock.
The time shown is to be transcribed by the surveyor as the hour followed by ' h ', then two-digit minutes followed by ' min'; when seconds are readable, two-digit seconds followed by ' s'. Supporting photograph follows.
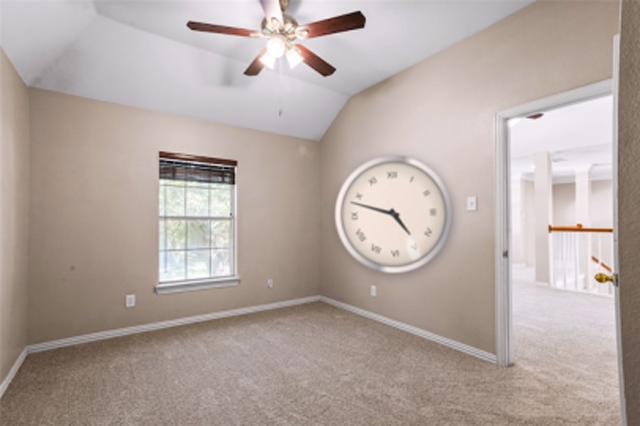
4 h 48 min
